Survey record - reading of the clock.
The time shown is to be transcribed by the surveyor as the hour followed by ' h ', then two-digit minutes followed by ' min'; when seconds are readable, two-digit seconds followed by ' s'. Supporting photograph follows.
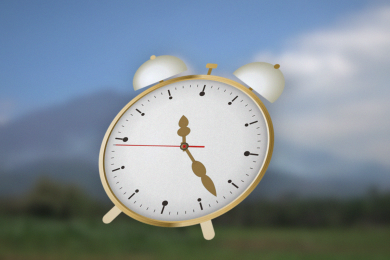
11 h 22 min 44 s
